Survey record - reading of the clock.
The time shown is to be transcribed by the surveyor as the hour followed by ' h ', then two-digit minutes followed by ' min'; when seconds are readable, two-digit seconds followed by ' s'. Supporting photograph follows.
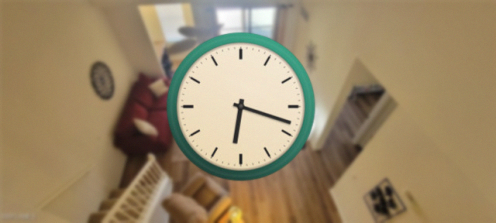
6 h 18 min
